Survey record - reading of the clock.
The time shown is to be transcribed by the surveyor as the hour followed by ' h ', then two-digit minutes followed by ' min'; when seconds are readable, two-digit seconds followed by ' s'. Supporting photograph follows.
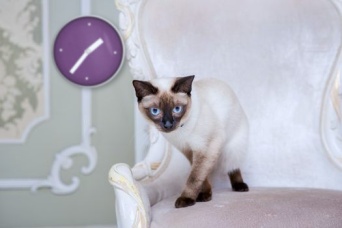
1 h 36 min
